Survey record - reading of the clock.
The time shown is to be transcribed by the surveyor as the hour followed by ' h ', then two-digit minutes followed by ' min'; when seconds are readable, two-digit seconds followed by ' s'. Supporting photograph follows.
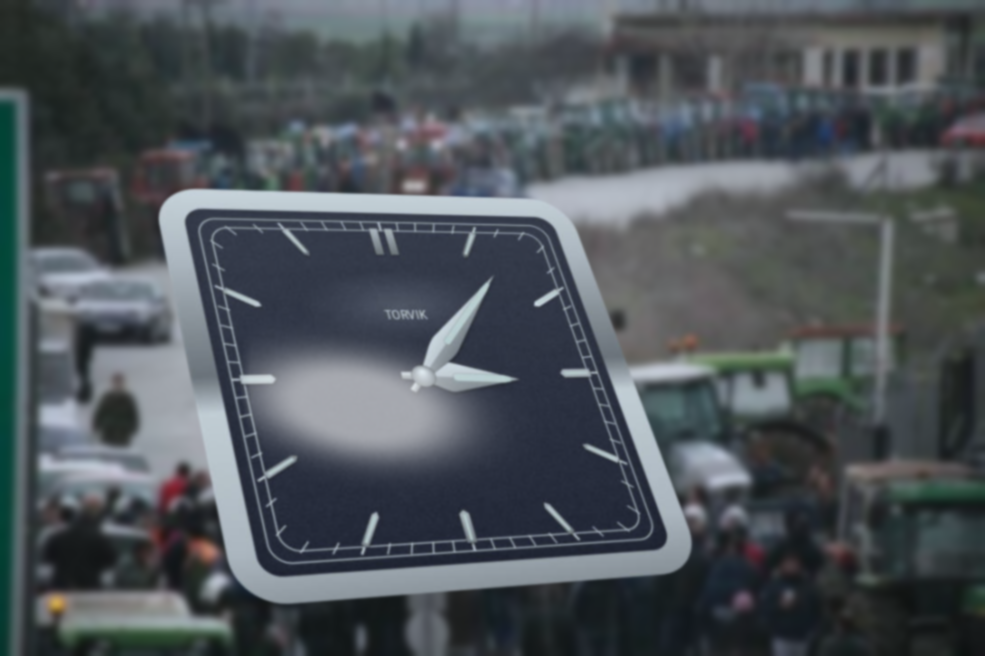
3 h 07 min
